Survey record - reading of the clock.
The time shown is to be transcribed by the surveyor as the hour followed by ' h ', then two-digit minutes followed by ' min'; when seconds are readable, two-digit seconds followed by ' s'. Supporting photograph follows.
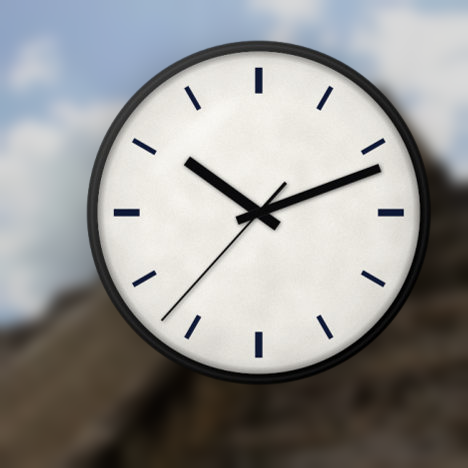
10 h 11 min 37 s
